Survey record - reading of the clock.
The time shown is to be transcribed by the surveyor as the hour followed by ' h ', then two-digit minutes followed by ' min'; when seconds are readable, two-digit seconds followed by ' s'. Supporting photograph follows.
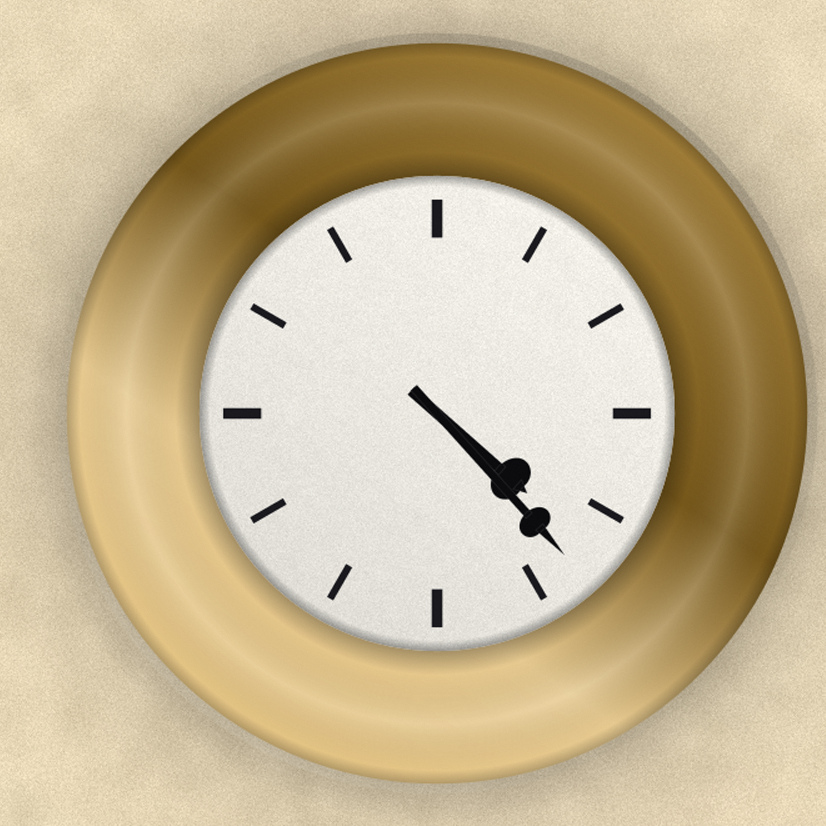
4 h 23 min
